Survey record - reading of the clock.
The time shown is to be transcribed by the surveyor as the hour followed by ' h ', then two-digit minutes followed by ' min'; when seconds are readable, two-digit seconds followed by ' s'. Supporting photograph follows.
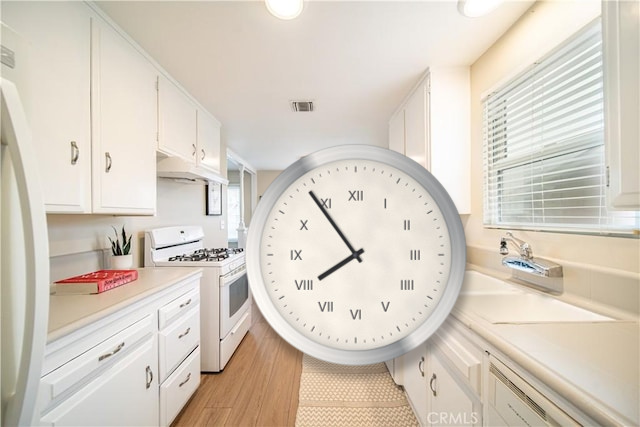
7 h 54 min
